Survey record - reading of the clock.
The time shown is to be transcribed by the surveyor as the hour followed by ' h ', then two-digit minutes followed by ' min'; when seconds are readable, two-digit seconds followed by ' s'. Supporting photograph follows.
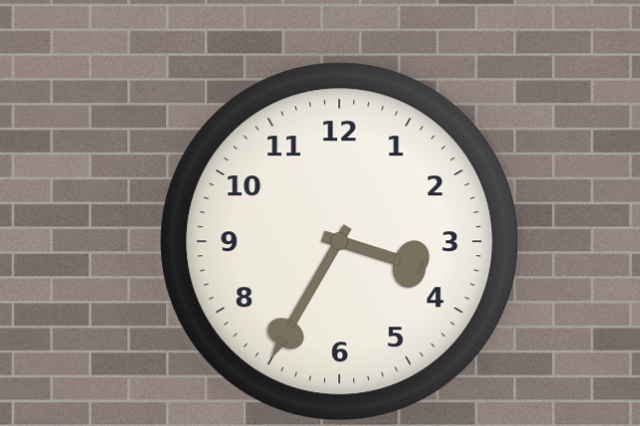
3 h 35 min
